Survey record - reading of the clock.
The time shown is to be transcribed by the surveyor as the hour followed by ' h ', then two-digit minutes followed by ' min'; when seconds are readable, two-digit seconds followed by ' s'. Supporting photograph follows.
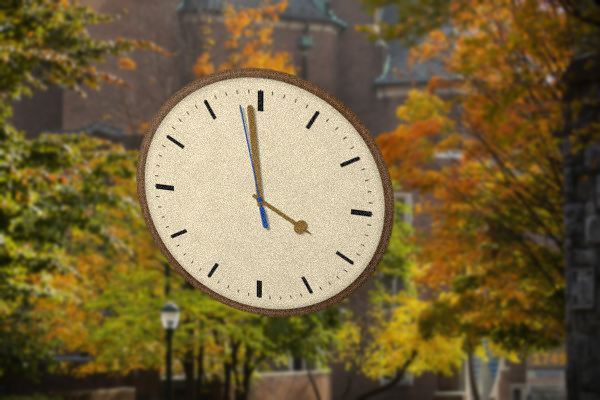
3 h 58 min 58 s
